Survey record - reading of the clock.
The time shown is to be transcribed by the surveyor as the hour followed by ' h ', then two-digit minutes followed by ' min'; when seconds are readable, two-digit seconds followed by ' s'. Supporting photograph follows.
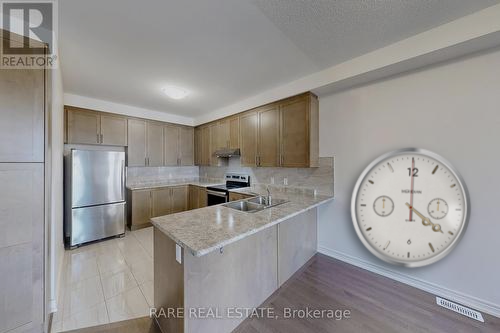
4 h 21 min
